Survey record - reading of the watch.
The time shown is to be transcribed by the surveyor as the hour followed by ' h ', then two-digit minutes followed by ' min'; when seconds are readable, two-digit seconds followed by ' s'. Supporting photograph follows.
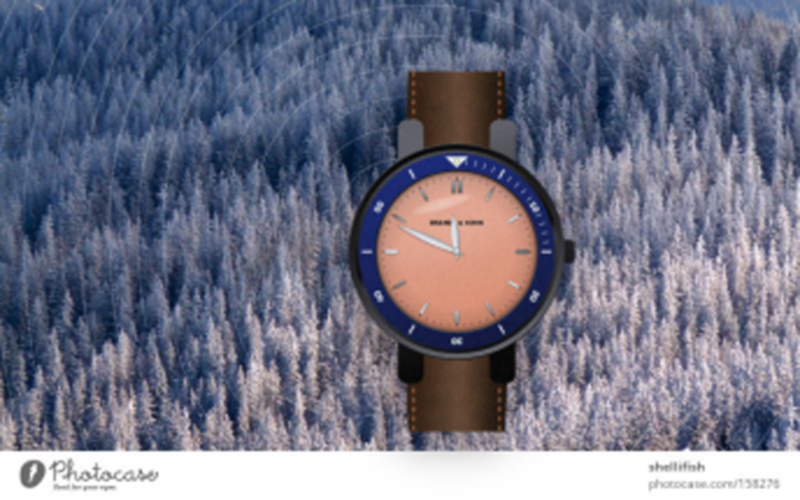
11 h 49 min
